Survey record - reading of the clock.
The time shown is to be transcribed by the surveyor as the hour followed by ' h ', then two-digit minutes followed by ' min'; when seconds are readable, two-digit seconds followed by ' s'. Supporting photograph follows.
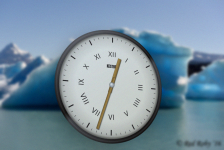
12 h 33 min
